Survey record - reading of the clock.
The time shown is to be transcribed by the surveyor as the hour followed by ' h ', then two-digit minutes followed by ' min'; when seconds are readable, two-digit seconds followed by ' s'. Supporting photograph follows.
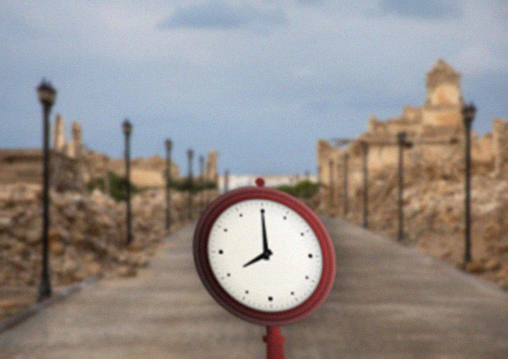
8 h 00 min
